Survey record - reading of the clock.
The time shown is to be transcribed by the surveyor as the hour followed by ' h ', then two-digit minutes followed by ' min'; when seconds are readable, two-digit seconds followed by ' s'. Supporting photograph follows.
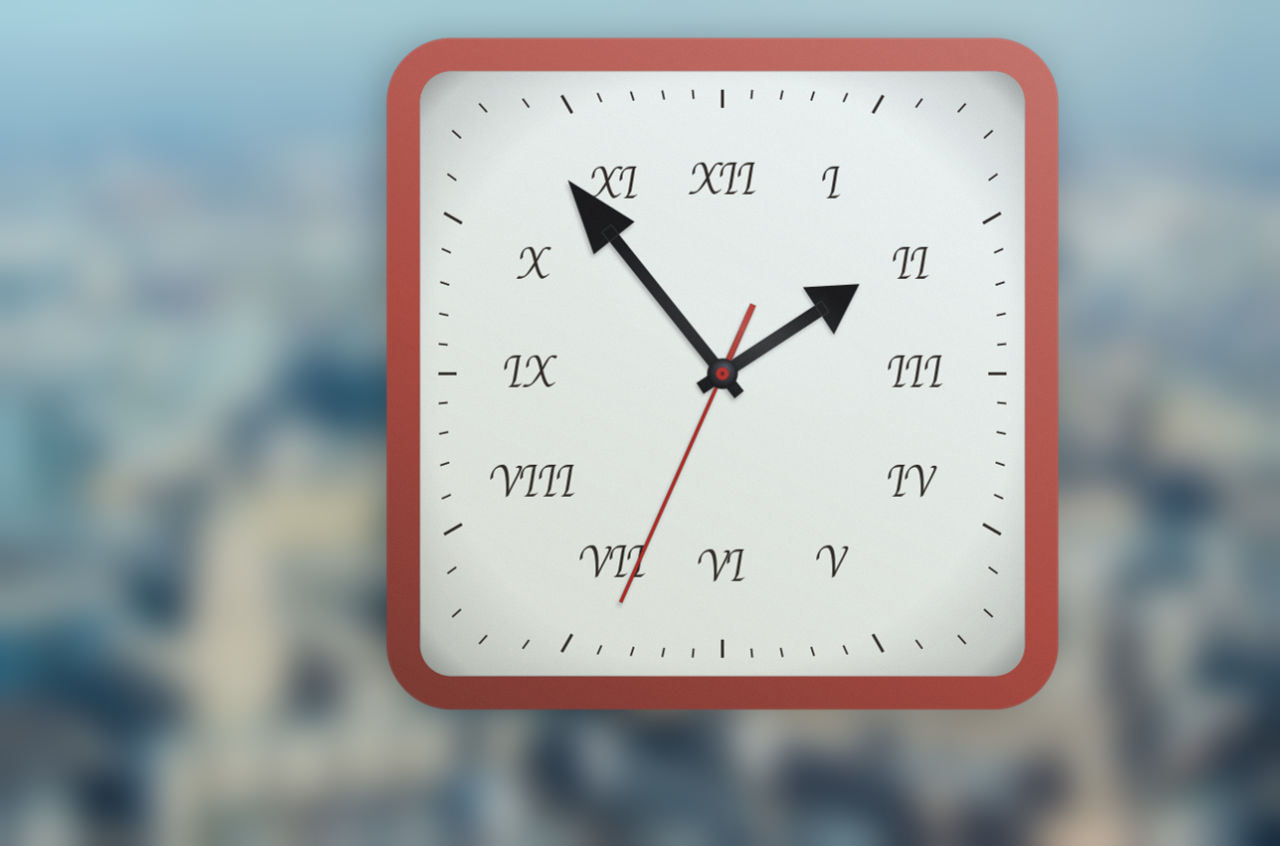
1 h 53 min 34 s
